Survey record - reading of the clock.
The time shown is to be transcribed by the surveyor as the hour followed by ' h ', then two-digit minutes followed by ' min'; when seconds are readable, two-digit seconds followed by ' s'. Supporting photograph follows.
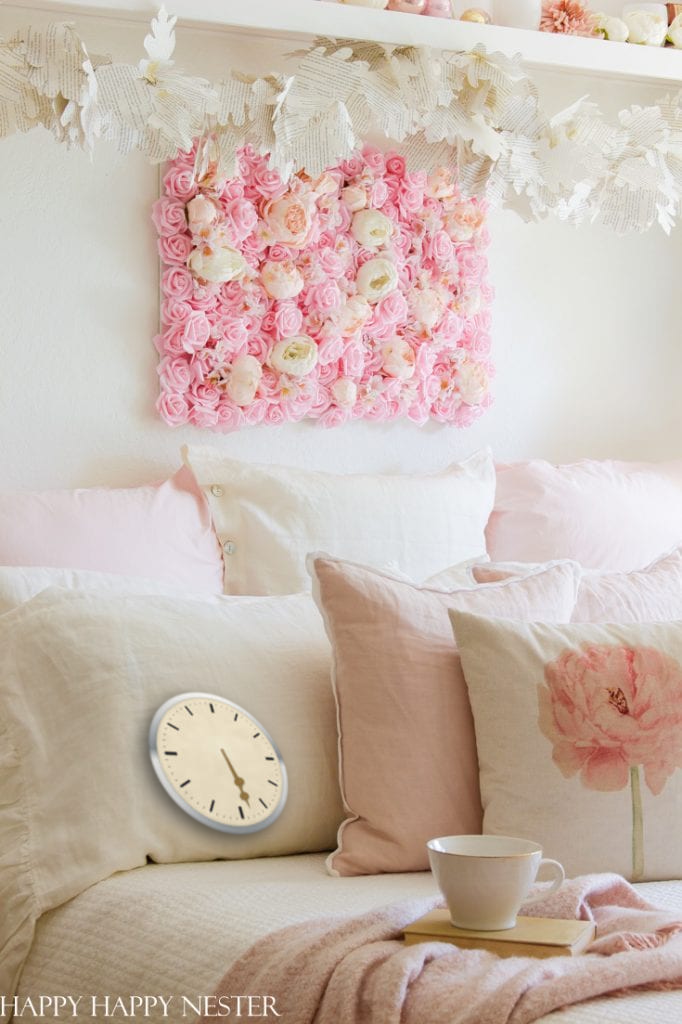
5 h 28 min
